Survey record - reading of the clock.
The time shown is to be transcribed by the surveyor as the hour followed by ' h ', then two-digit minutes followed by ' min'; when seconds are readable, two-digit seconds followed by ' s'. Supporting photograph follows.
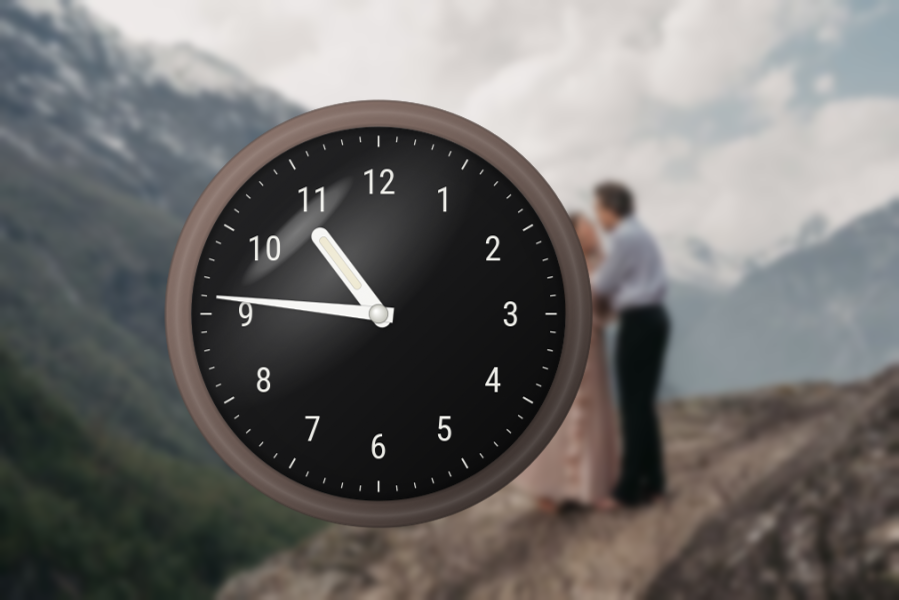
10 h 46 min
